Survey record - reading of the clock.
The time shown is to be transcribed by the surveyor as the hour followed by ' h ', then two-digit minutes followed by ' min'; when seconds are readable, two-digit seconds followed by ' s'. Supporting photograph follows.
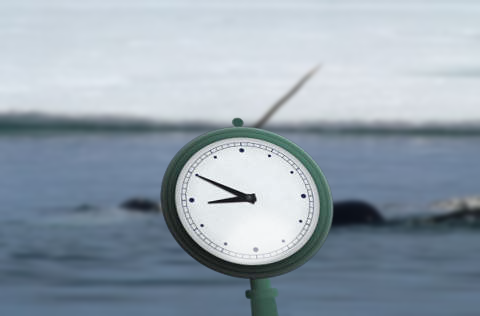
8 h 50 min
